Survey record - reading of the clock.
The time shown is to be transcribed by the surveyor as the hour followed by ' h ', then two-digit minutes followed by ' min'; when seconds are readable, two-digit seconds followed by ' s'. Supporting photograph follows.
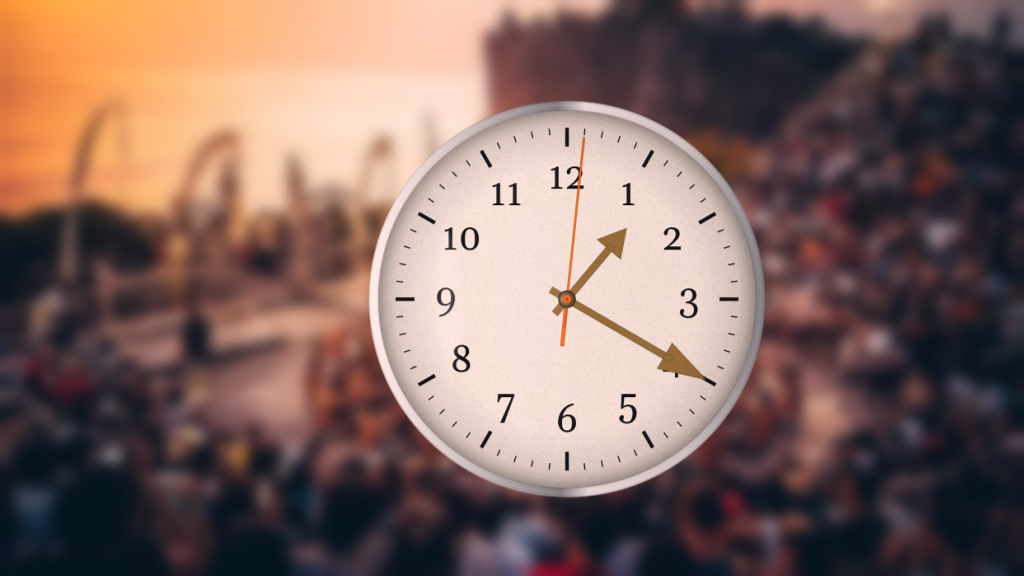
1 h 20 min 01 s
